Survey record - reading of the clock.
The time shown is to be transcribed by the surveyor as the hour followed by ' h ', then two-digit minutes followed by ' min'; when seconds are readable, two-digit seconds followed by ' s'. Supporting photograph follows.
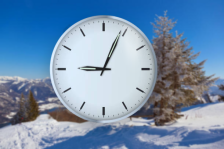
9 h 04 min
